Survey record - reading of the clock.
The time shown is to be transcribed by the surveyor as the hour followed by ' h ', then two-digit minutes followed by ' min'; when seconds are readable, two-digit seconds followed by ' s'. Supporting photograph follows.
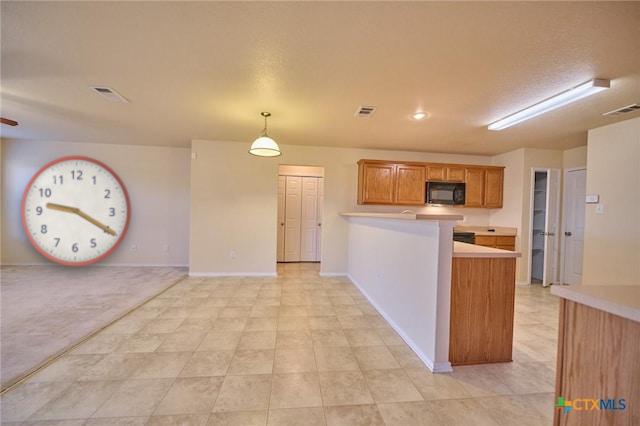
9 h 20 min
